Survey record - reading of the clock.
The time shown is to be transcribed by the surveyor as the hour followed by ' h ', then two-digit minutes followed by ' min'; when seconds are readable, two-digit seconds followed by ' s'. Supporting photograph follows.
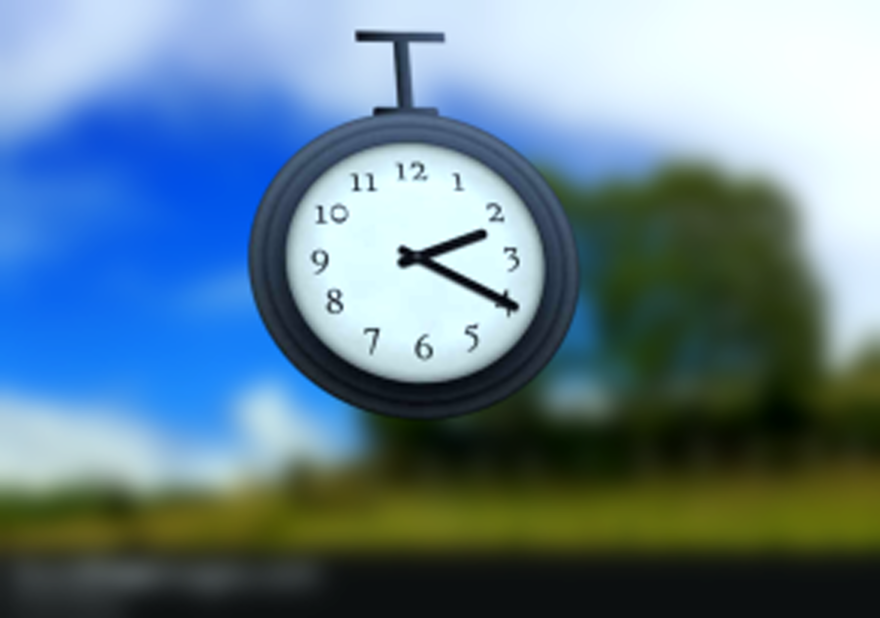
2 h 20 min
